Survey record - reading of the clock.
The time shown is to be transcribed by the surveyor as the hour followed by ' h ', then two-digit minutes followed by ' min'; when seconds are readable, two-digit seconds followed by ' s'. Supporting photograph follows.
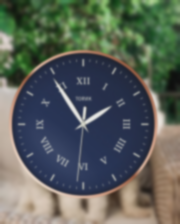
1 h 54 min 31 s
